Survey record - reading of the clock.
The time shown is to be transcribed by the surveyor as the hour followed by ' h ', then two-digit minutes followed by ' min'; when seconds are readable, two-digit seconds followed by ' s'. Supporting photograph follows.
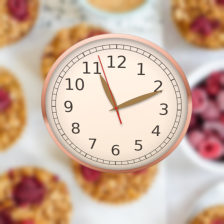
11 h 10 min 57 s
